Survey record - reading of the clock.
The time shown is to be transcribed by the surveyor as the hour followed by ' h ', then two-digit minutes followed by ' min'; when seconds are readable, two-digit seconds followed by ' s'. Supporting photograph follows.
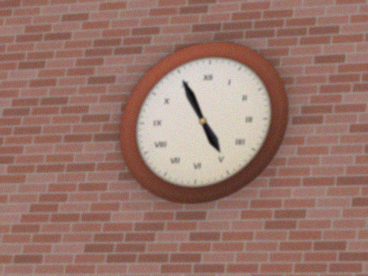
4 h 55 min
